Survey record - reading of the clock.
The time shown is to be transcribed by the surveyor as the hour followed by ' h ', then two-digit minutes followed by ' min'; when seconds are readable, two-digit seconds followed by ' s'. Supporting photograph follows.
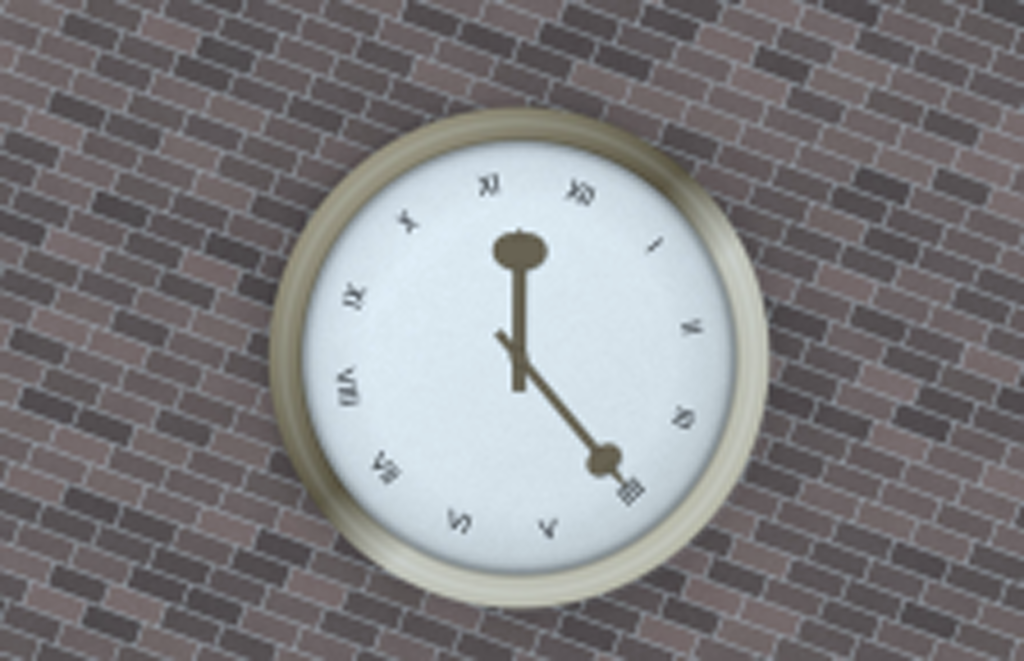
11 h 20 min
